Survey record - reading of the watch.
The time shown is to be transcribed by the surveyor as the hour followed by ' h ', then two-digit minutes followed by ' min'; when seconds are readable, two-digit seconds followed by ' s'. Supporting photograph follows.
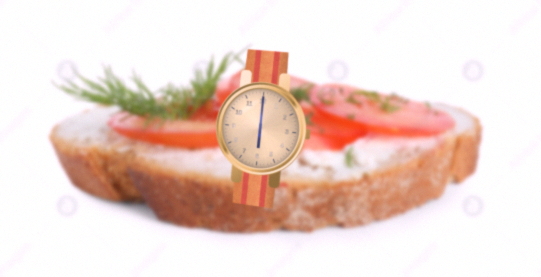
6 h 00 min
